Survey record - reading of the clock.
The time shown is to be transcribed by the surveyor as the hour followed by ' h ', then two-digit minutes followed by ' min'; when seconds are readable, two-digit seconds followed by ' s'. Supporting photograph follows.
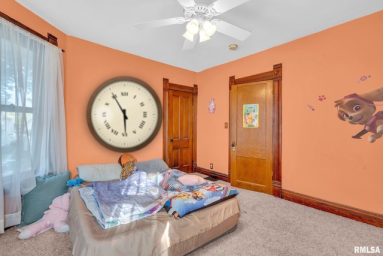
5 h 55 min
